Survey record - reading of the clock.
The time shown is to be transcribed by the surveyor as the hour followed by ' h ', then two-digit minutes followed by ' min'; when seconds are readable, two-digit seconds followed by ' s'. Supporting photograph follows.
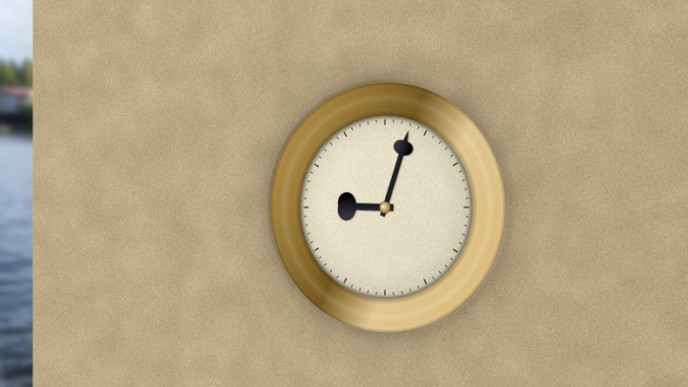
9 h 03 min
